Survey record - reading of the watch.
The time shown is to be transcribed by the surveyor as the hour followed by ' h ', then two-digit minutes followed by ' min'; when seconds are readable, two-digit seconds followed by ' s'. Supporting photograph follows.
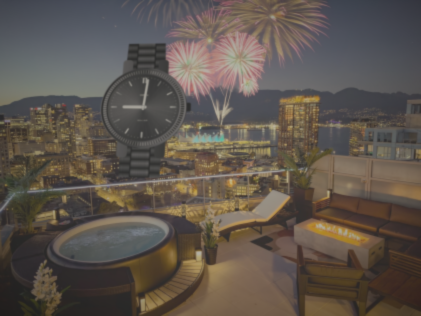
9 h 01 min
